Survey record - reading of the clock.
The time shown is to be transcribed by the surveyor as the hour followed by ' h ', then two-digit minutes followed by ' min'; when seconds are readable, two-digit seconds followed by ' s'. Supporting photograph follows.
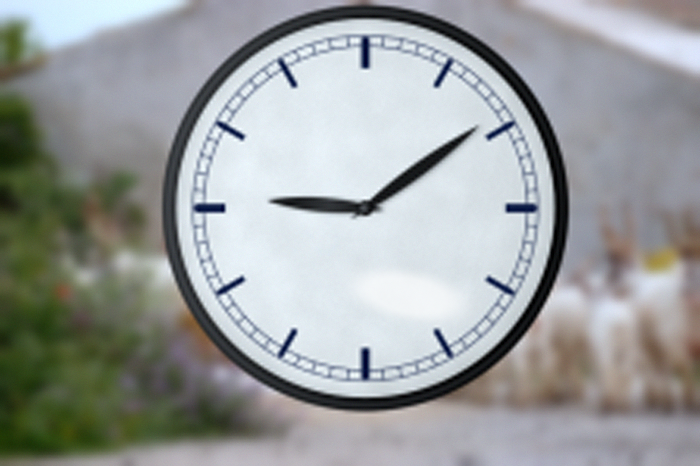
9 h 09 min
